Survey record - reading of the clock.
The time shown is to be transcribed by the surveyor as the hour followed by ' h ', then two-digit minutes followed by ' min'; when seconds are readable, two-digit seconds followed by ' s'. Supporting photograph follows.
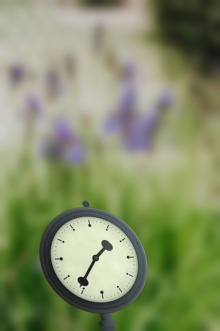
1 h 36 min
